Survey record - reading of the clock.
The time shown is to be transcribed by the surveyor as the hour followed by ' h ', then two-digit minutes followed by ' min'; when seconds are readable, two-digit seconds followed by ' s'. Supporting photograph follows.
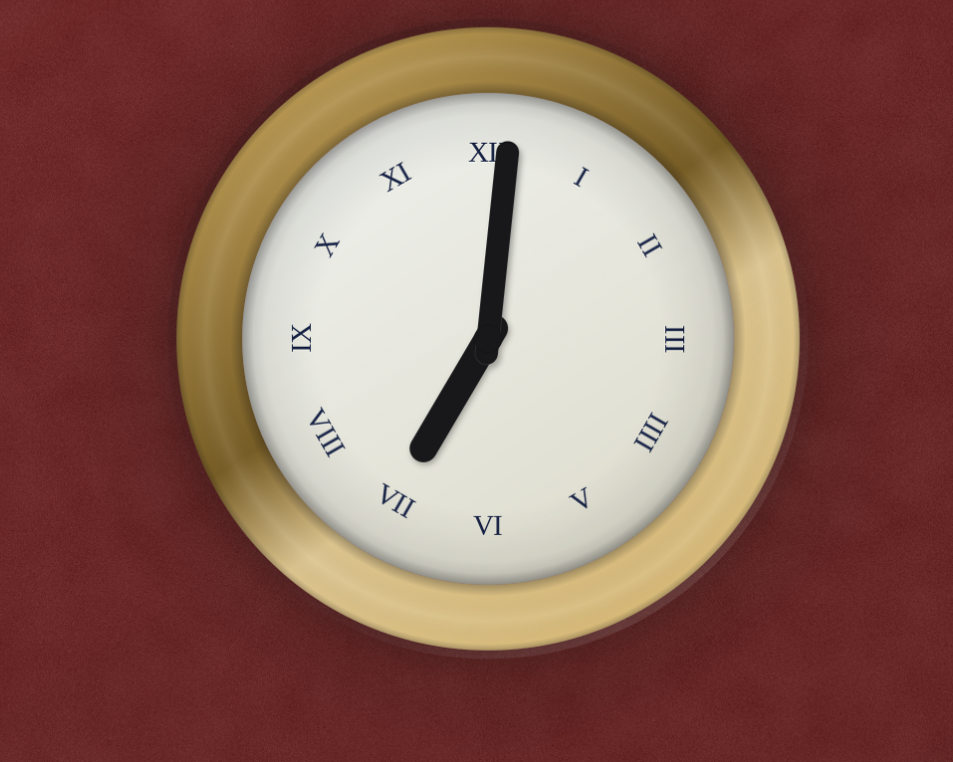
7 h 01 min
